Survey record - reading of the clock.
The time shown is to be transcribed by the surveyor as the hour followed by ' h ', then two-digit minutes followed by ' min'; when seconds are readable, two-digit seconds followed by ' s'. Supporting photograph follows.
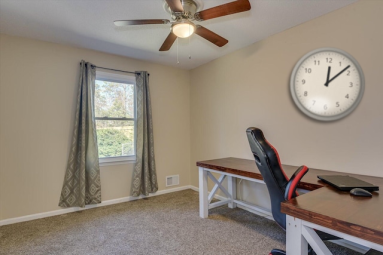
12 h 08 min
